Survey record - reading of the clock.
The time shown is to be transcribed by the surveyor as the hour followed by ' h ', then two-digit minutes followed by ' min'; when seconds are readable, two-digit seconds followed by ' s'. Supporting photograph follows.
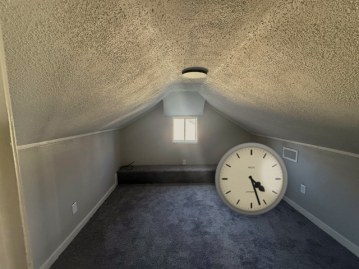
4 h 27 min
